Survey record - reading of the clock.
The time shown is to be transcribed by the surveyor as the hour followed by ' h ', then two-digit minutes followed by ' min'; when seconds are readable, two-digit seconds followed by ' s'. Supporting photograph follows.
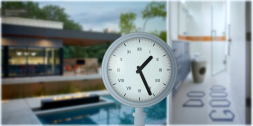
1 h 26 min
